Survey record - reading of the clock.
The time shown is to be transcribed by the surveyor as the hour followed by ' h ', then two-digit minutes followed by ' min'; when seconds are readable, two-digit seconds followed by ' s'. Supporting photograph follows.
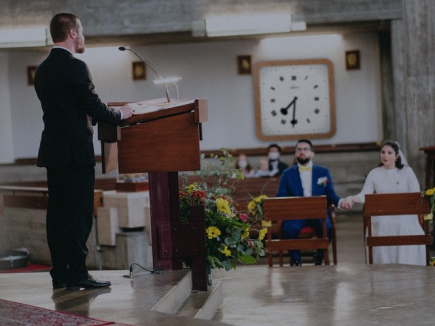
7 h 31 min
